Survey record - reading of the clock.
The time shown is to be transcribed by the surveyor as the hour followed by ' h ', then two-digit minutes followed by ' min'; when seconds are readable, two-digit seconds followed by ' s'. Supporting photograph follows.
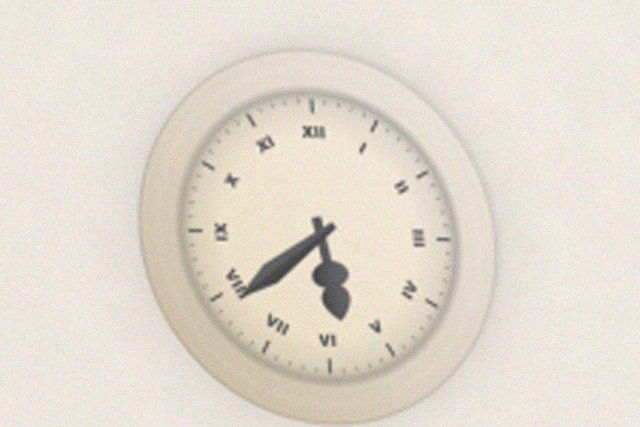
5 h 39 min
